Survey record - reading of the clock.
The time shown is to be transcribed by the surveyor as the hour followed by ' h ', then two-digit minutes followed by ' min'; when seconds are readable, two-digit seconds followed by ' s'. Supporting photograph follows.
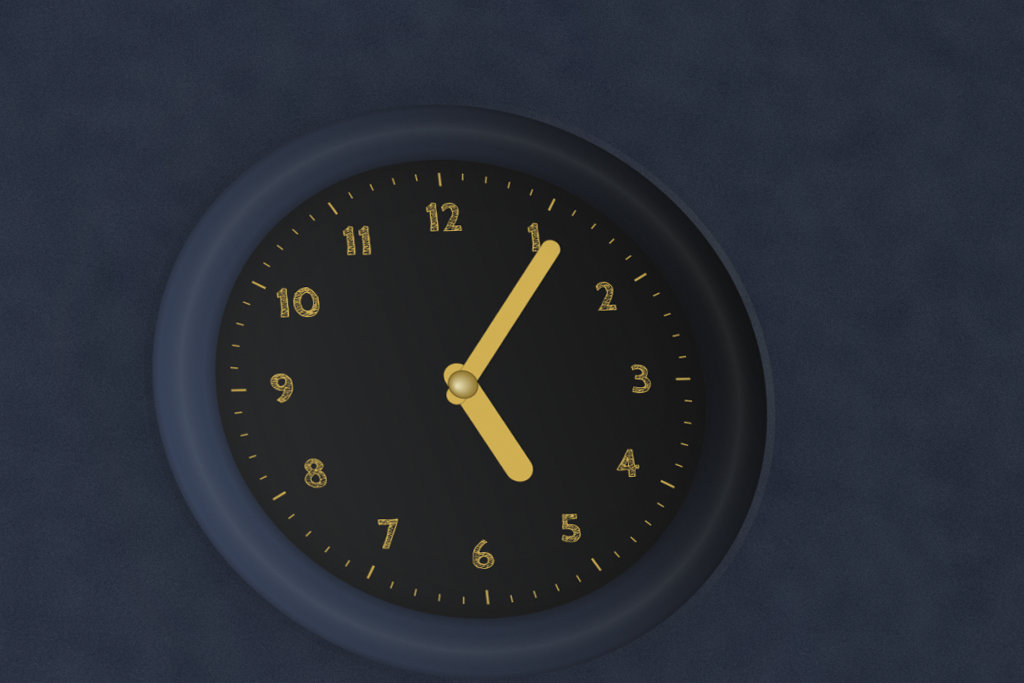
5 h 06 min
